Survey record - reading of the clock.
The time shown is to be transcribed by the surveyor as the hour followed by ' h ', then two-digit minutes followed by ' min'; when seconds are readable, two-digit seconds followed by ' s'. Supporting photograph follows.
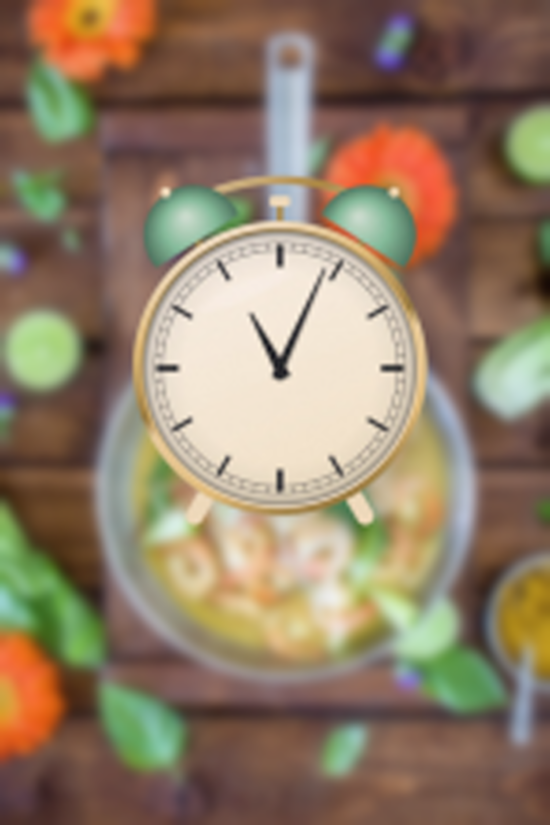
11 h 04 min
